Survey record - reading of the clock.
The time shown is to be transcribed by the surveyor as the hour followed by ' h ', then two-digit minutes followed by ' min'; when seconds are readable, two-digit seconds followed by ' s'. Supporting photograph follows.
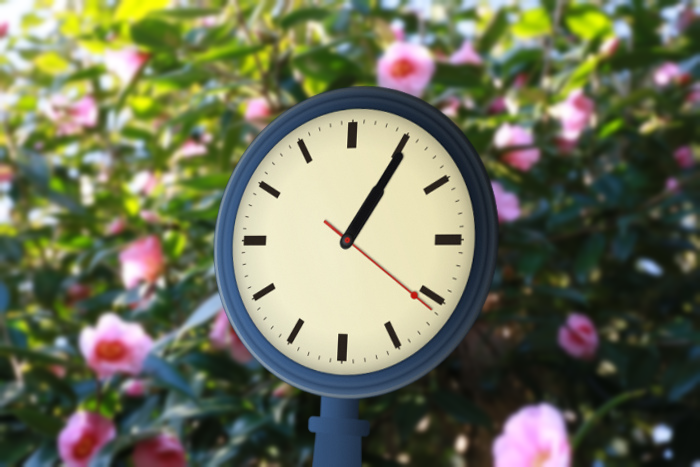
1 h 05 min 21 s
